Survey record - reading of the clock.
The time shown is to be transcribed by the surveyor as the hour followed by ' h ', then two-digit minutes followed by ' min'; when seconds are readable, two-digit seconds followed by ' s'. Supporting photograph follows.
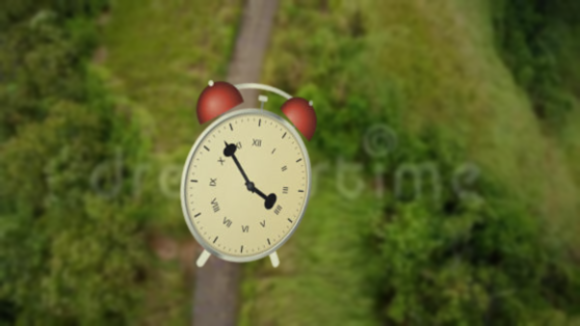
3 h 53 min
